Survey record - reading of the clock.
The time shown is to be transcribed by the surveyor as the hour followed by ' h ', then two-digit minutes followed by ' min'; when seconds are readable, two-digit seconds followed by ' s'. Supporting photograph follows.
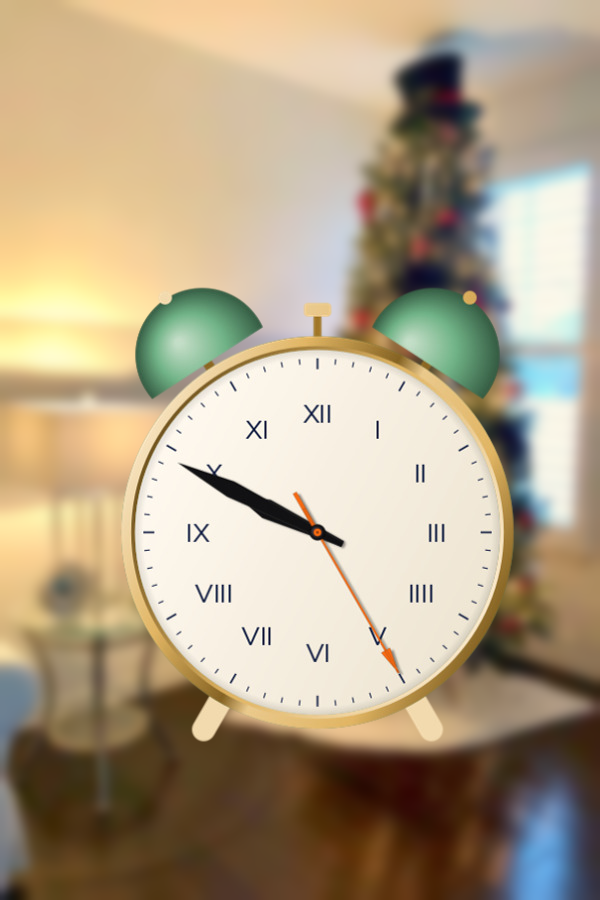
9 h 49 min 25 s
